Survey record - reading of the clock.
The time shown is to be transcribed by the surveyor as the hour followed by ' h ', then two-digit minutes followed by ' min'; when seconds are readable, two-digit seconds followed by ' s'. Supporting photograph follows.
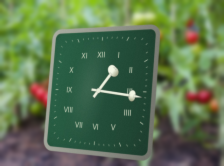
1 h 16 min
